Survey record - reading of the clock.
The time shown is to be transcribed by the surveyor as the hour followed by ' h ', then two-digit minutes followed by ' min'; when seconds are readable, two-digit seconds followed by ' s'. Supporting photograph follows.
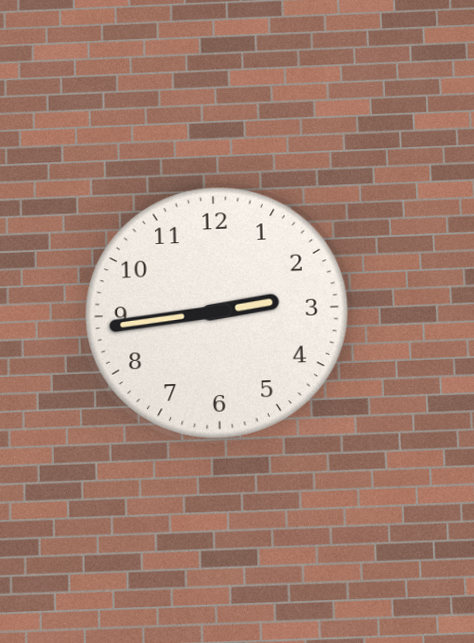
2 h 44 min
